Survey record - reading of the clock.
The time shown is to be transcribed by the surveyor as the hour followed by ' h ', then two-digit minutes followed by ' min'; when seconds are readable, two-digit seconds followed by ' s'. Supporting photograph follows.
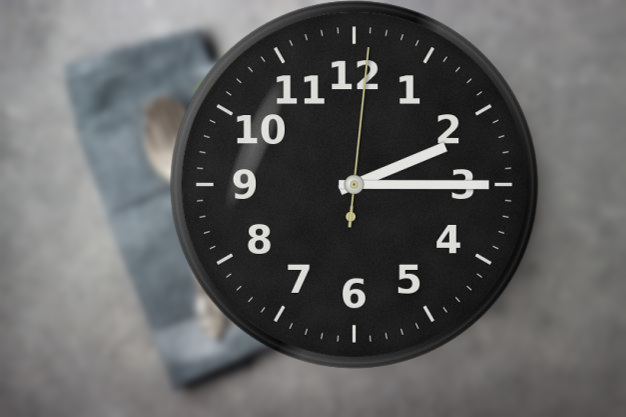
2 h 15 min 01 s
